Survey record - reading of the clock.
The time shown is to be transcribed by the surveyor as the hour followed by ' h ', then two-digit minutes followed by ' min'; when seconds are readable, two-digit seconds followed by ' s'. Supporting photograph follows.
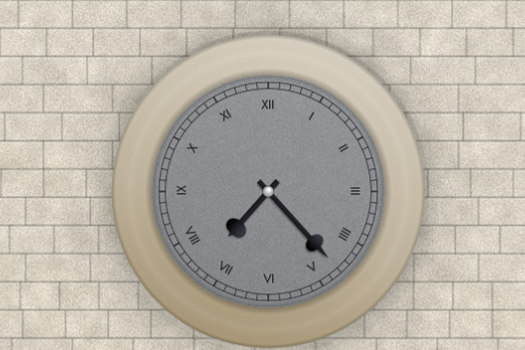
7 h 23 min
